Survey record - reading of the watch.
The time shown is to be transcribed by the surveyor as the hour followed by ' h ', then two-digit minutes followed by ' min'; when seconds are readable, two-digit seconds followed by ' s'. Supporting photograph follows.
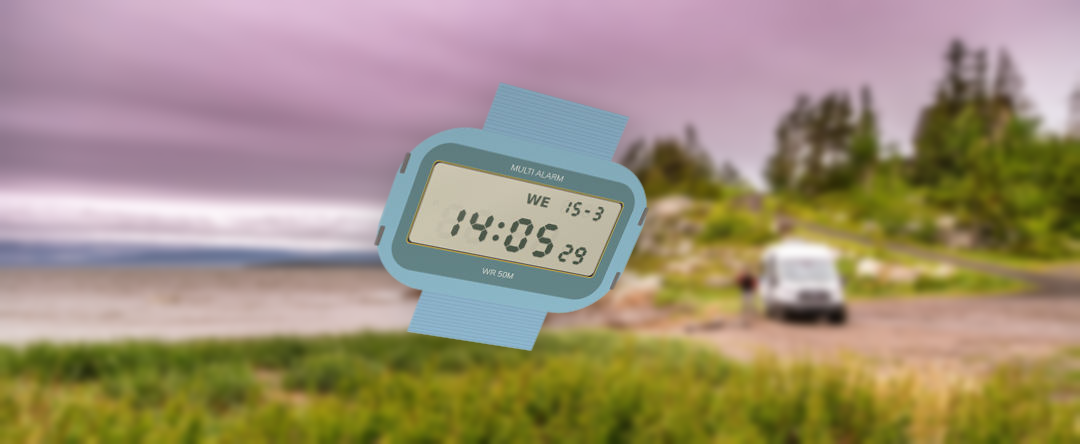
14 h 05 min 29 s
